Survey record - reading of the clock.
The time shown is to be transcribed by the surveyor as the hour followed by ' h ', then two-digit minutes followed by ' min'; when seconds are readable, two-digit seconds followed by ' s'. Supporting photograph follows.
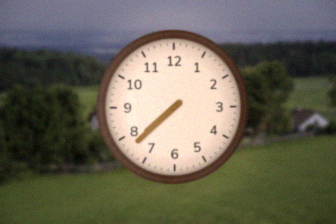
7 h 38 min
